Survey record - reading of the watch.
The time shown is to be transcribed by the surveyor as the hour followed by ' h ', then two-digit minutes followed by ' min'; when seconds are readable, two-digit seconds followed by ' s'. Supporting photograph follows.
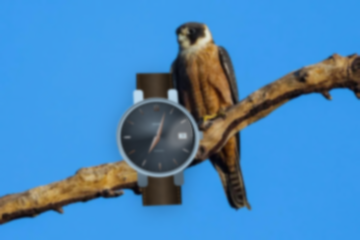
7 h 03 min
